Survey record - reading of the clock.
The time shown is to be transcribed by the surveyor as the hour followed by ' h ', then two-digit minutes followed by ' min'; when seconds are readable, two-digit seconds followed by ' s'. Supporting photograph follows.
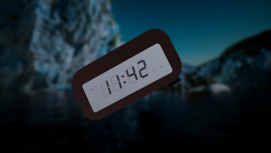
11 h 42 min
